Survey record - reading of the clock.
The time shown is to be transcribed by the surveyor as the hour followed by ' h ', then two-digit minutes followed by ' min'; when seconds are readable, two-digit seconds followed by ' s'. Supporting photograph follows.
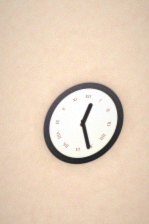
12 h 26 min
